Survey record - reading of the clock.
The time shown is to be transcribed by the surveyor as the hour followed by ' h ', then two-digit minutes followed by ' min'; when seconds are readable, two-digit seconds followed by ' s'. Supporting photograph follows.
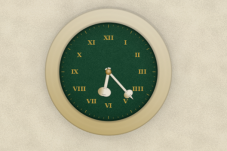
6 h 23 min
